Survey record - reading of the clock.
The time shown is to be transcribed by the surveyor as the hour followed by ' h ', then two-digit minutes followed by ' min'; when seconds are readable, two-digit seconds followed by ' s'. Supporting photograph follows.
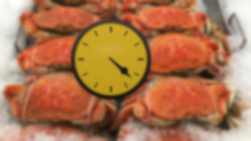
4 h 22 min
